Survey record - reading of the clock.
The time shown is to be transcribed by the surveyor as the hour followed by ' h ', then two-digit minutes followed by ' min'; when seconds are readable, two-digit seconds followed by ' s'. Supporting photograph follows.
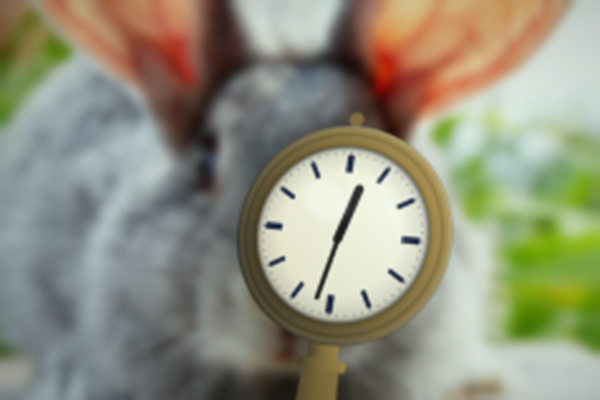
12 h 32 min
